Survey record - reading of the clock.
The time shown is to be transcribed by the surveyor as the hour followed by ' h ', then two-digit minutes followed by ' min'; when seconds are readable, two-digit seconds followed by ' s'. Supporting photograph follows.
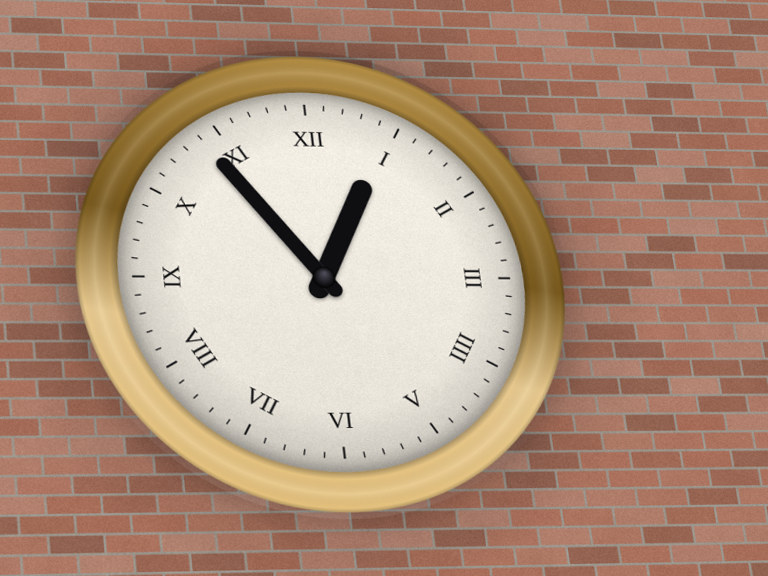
12 h 54 min
